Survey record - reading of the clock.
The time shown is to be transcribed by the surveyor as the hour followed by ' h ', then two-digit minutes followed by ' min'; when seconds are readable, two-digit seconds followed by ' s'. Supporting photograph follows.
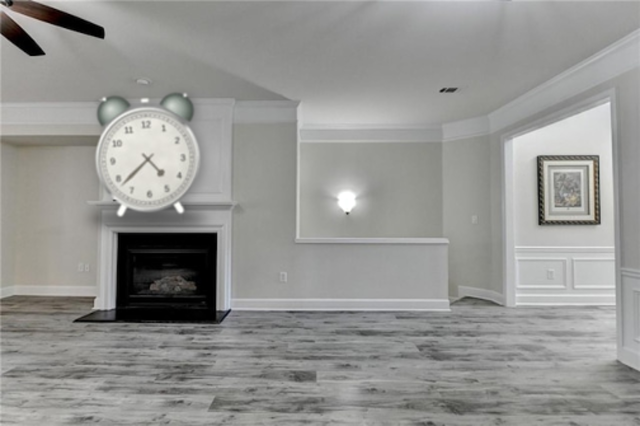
4 h 38 min
